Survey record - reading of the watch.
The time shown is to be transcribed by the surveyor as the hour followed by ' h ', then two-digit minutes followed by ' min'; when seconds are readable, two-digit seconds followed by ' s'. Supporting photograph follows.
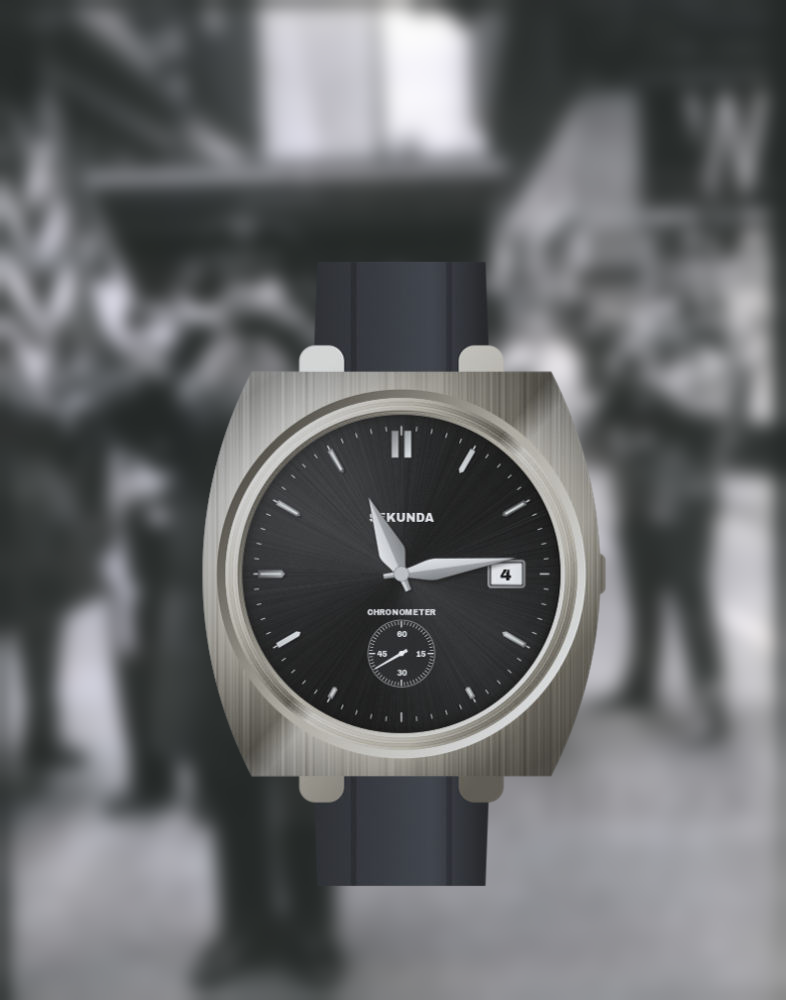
11 h 13 min 40 s
